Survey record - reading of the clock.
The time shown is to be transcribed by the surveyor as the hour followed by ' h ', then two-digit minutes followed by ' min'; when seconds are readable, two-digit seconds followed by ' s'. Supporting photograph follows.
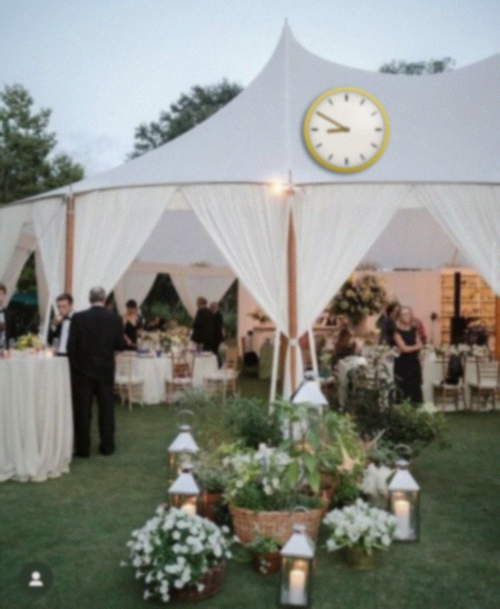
8 h 50 min
